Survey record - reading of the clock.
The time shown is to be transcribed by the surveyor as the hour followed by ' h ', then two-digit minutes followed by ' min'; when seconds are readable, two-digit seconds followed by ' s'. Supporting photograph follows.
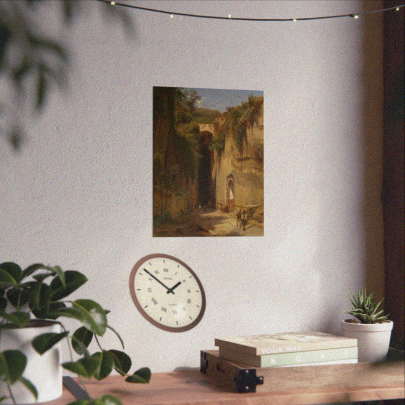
1 h 52 min
